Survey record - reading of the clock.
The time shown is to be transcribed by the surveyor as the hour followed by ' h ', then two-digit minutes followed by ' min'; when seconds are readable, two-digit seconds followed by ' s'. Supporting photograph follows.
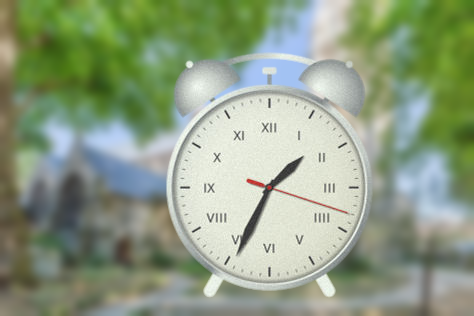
1 h 34 min 18 s
